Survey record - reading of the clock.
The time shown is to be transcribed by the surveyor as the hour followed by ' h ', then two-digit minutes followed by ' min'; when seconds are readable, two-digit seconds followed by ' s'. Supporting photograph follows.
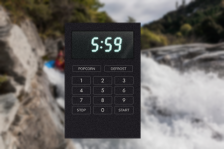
5 h 59 min
